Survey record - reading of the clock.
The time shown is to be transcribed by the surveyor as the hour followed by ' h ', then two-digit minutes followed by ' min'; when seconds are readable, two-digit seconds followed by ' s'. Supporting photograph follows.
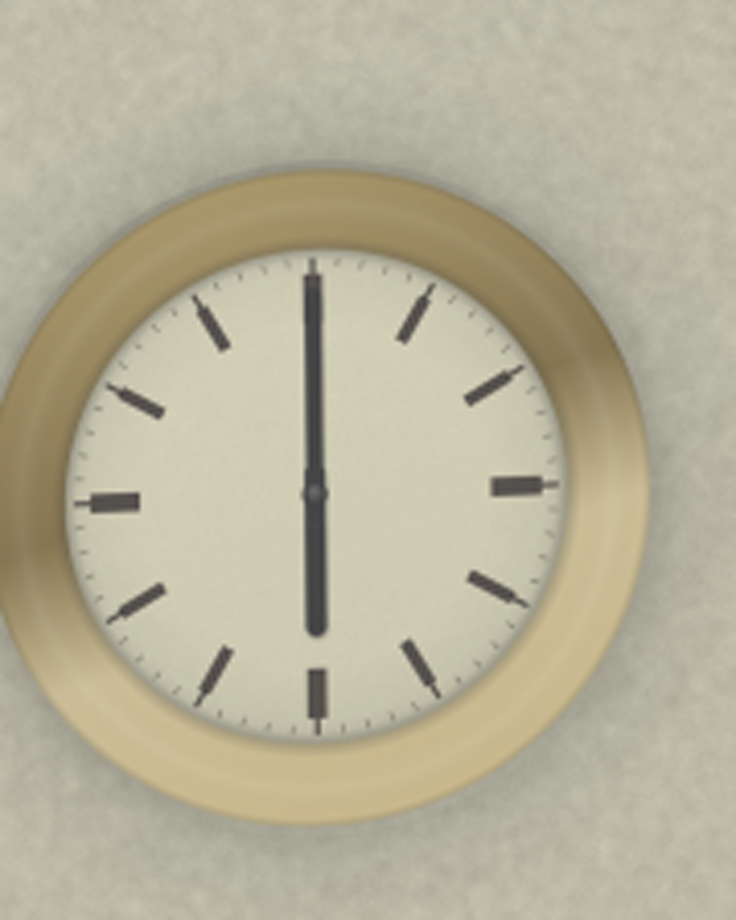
6 h 00 min
